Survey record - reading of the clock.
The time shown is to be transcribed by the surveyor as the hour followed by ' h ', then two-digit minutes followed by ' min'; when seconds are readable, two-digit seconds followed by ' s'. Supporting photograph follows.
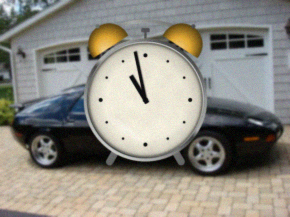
10 h 58 min
